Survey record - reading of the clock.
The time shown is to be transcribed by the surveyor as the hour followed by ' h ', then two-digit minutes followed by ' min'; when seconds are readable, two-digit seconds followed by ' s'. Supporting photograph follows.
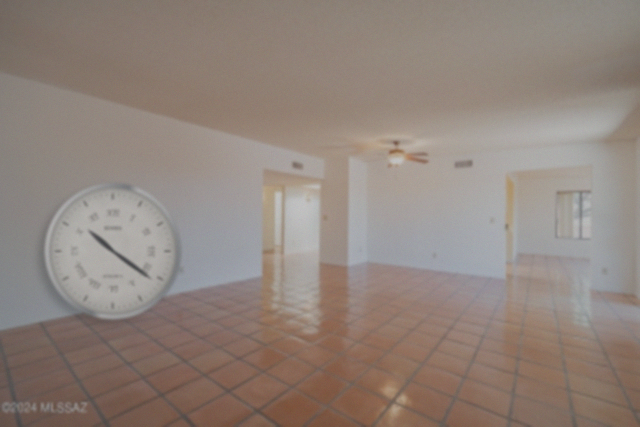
10 h 21 min
